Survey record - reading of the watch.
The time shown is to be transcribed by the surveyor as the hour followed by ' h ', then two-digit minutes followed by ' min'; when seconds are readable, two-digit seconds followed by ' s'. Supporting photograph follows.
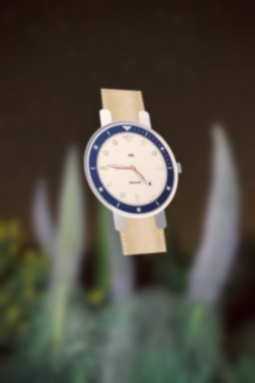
4 h 46 min
